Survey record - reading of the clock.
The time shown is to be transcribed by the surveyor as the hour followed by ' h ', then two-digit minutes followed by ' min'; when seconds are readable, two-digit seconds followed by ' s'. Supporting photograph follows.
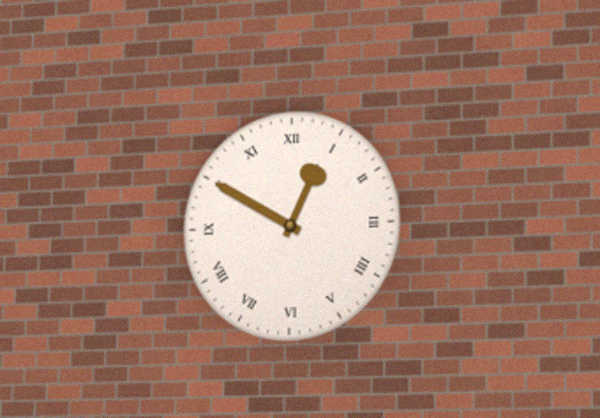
12 h 50 min
